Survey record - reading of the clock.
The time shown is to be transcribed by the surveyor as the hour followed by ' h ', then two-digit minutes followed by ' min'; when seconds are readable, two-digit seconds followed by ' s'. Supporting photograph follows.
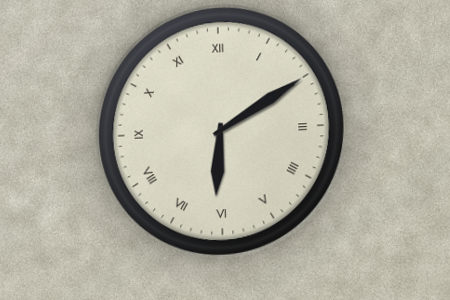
6 h 10 min
